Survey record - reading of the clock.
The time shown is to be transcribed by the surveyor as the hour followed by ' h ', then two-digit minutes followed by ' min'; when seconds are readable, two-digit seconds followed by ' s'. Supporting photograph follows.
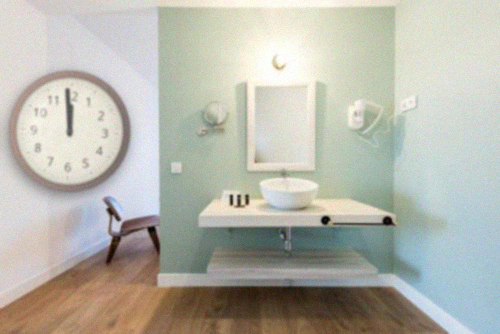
11 h 59 min
